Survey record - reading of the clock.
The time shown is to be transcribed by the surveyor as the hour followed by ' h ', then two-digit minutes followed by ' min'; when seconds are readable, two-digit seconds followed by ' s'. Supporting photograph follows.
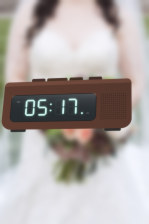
5 h 17 min
